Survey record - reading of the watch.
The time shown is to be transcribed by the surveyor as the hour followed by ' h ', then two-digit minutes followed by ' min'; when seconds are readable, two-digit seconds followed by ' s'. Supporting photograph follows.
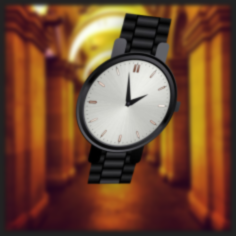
1 h 58 min
